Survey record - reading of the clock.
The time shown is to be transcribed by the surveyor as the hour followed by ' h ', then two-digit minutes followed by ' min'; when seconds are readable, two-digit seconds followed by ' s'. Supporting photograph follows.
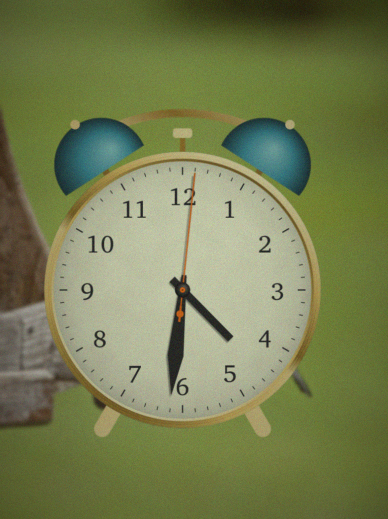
4 h 31 min 01 s
